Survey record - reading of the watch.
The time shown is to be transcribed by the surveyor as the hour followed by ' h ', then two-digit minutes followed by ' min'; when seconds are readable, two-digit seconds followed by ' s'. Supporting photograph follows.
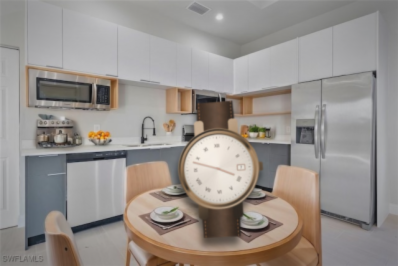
3 h 48 min
